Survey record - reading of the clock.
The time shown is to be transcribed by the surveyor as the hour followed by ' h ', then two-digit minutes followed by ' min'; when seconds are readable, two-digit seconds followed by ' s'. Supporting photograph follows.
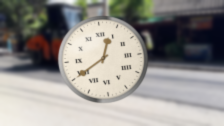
12 h 40 min
